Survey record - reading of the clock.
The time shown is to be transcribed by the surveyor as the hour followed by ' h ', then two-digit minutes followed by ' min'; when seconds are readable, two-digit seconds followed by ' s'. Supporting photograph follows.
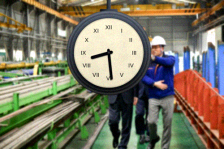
8 h 29 min
